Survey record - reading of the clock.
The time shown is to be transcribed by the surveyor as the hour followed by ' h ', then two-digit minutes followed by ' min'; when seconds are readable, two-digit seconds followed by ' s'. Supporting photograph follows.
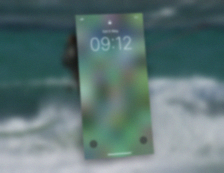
9 h 12 min
